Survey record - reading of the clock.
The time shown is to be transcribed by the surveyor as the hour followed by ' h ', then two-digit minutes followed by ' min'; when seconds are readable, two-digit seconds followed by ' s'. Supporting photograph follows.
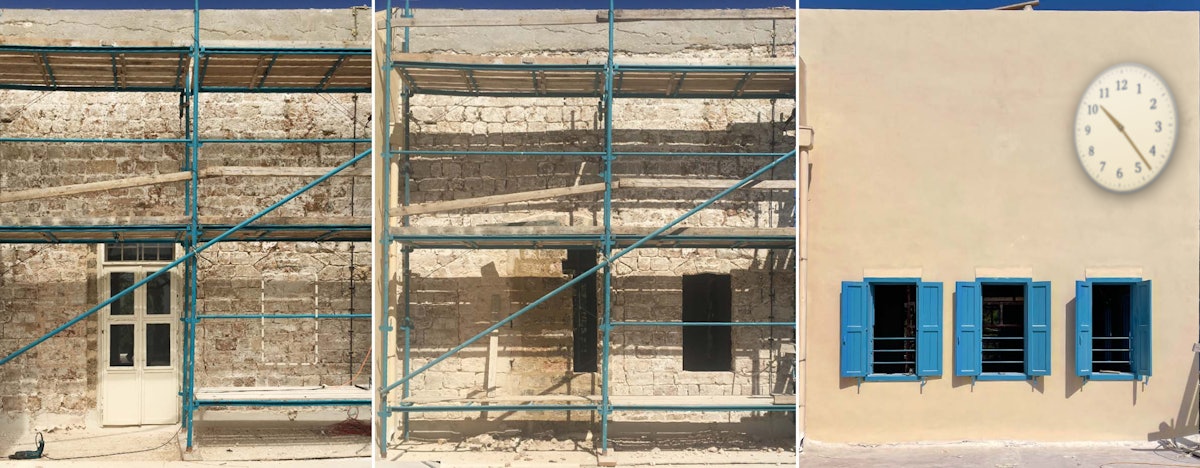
10 h 23 min
